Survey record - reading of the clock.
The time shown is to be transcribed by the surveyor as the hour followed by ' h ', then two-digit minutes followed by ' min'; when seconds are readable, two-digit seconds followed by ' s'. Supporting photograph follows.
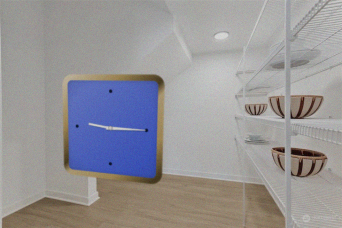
9 h 15 min
